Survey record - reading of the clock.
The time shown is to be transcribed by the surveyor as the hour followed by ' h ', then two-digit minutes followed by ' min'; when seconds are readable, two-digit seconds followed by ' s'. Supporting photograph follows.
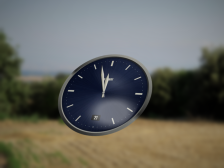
11 h 57 min
